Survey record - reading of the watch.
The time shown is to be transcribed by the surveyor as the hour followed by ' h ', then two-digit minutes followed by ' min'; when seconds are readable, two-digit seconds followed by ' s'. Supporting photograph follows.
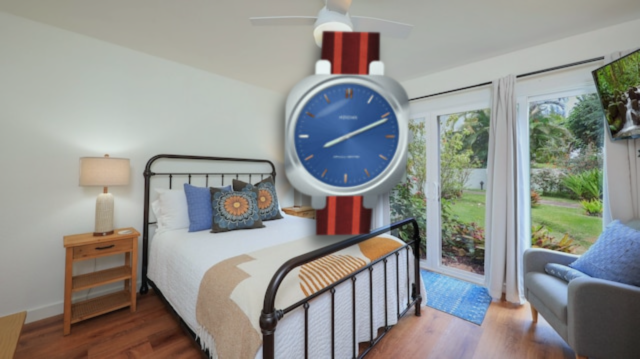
8 h 11 min
